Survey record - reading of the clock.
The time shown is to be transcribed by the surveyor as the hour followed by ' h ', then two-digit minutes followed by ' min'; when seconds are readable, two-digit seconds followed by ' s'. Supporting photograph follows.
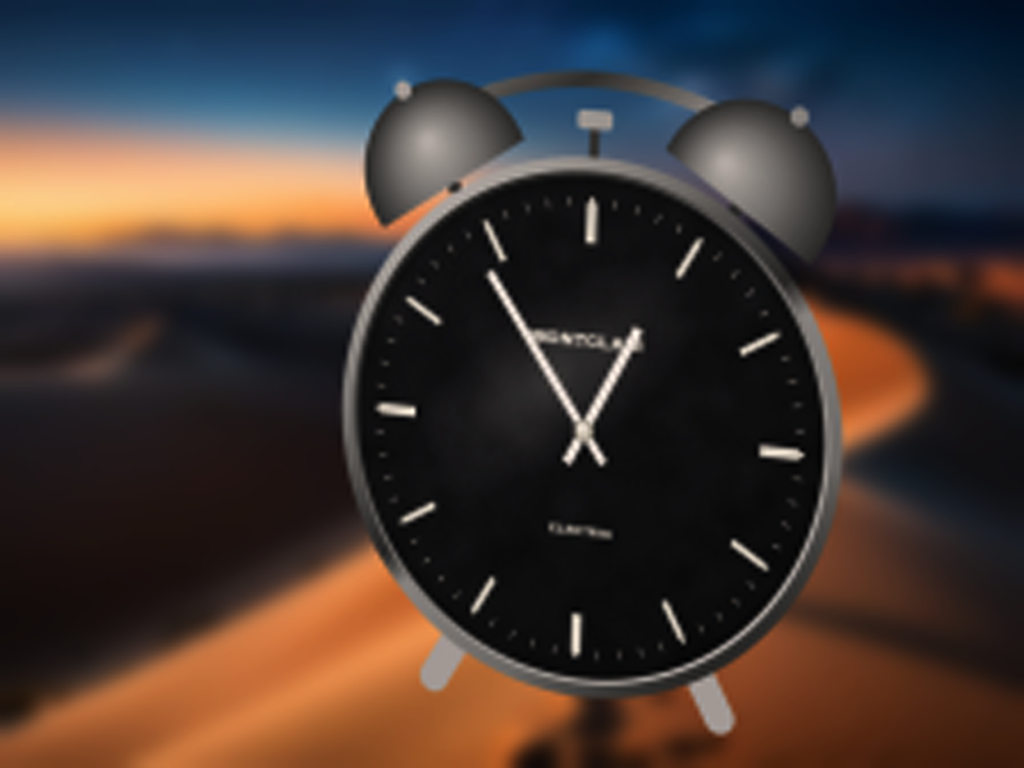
12 h 54 min
